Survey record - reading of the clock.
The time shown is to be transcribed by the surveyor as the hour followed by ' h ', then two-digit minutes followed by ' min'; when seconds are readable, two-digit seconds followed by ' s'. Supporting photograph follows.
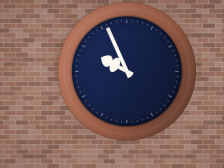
9 h 56 min
